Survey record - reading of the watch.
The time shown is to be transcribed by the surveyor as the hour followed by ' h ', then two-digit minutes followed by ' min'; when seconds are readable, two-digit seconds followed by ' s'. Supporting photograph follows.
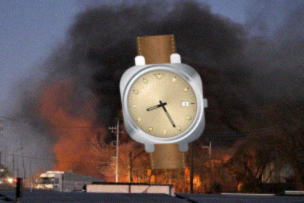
8 h 26 min
